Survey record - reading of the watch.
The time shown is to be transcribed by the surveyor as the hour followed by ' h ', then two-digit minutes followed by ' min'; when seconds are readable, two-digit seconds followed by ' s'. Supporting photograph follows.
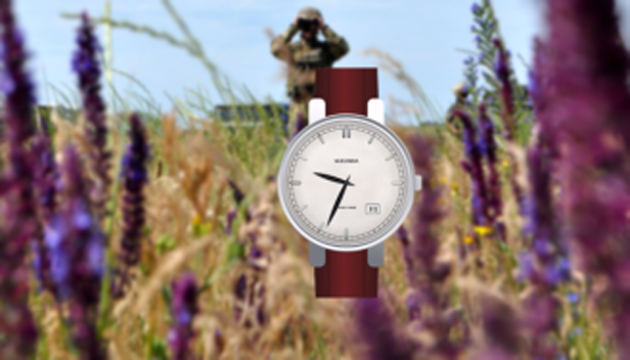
9 h 34 min
